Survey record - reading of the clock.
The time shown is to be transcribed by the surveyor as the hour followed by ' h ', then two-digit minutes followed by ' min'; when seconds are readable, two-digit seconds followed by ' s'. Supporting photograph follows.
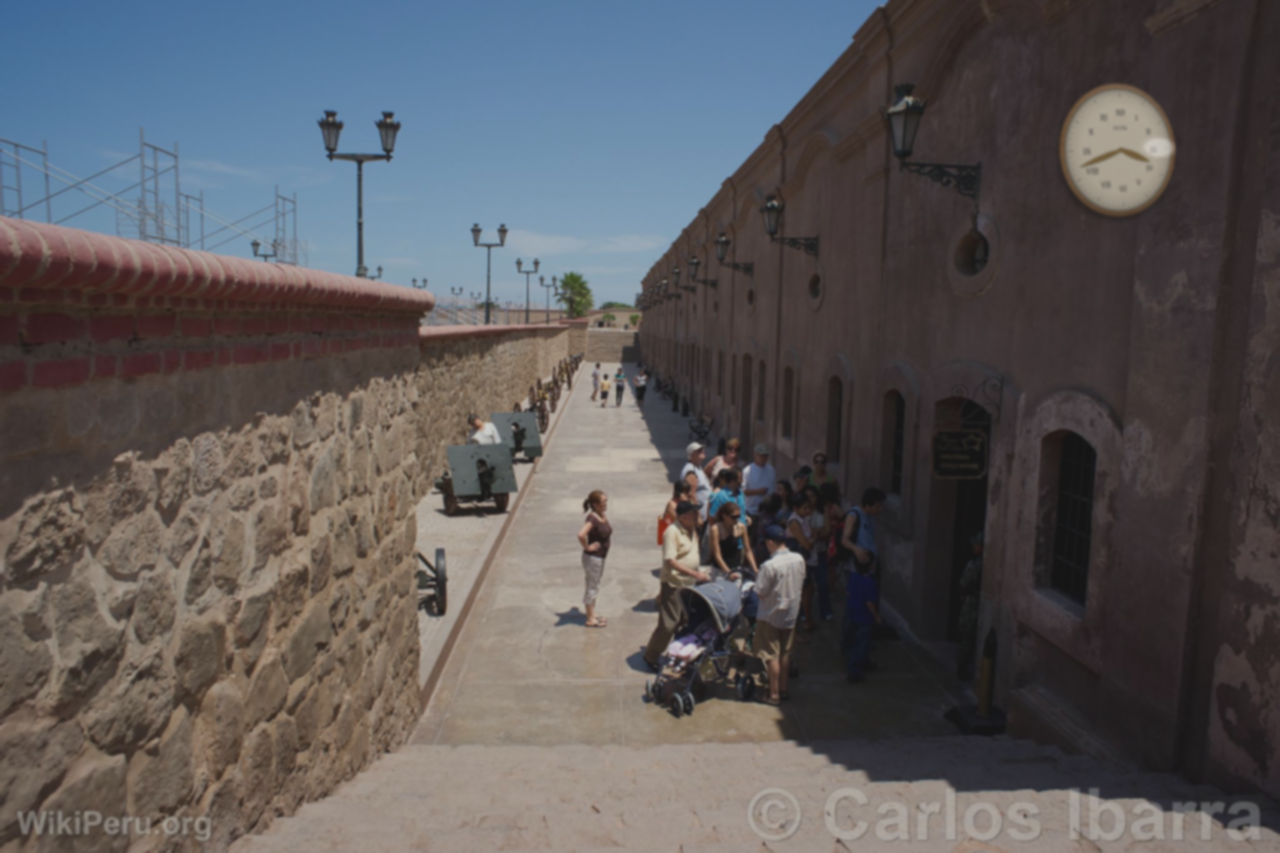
3 h 42 min
